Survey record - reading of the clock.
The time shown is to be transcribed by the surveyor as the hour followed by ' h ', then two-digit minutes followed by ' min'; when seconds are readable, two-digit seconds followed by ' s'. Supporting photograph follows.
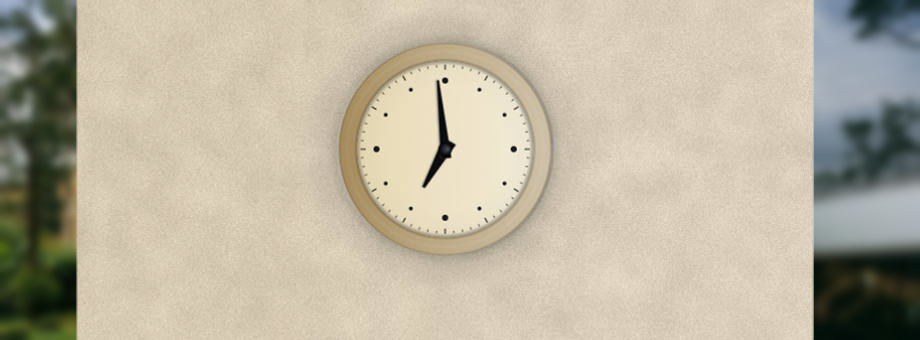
6 h 59 min
